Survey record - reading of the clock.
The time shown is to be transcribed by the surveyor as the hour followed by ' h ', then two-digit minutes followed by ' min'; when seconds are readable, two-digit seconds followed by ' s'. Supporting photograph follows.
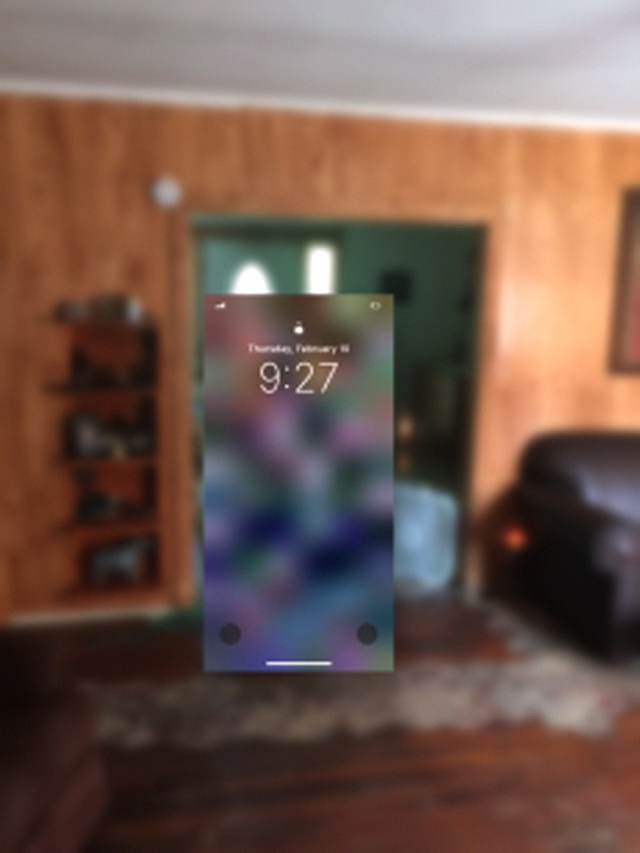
9 h 27 min
